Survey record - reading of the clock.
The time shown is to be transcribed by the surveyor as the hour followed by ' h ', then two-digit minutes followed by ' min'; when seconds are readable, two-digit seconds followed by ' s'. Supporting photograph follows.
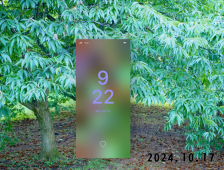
9 h 22 min
